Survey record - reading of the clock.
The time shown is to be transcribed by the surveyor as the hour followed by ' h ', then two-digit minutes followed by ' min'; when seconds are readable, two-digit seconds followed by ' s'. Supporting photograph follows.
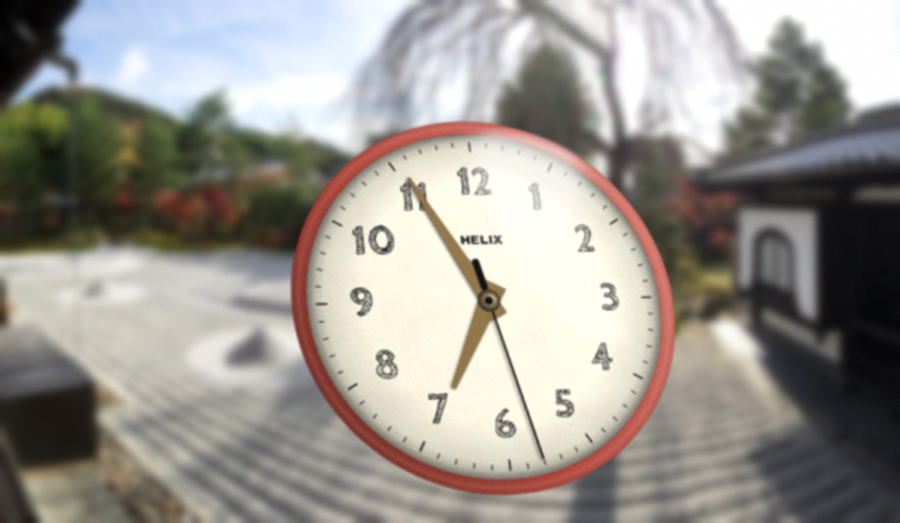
6 h 55 min 28 s
